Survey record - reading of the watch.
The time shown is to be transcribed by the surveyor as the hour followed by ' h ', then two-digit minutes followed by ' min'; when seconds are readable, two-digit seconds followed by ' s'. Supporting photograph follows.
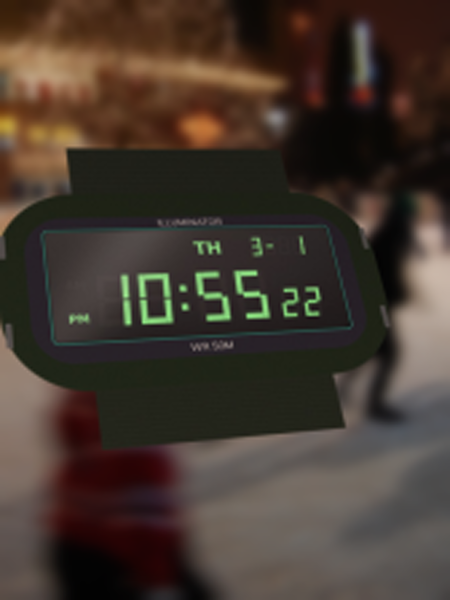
10 h 55 min 22 s
